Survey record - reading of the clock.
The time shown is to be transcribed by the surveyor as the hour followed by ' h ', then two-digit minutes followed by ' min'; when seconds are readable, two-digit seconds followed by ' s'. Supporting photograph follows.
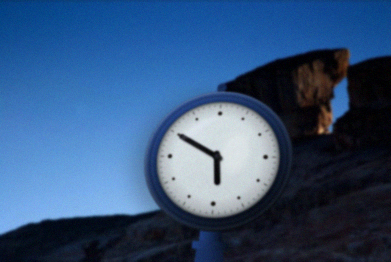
5 h 50 min
